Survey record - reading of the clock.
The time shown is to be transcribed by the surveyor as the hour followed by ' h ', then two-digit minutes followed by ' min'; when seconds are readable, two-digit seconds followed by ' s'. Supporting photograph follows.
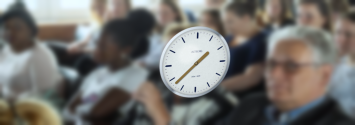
1 h 38 min
